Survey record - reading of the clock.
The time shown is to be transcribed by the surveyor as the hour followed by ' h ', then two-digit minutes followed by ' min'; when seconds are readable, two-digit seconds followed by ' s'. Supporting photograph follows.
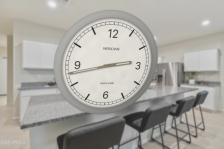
2 h 43 min
